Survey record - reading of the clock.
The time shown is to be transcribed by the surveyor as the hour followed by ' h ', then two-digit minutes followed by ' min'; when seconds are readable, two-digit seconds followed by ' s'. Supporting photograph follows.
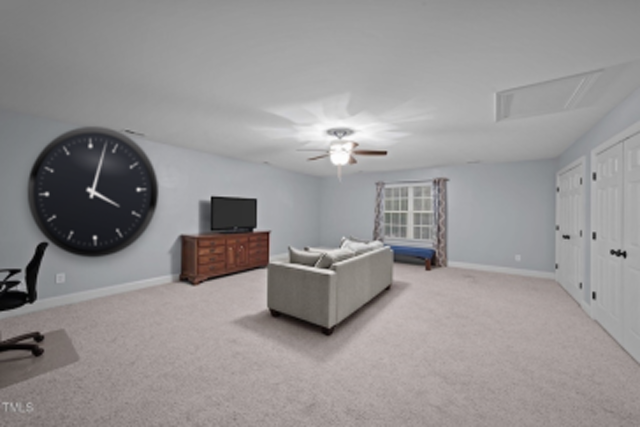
4 h 03 min
